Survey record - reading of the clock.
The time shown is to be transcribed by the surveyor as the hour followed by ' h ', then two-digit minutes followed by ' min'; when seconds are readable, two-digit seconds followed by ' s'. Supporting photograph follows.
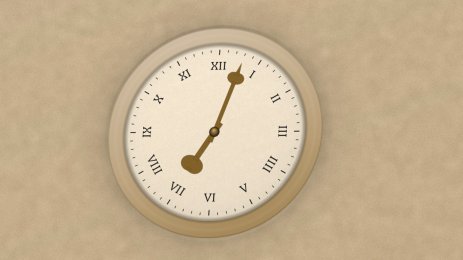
7 h 03 min
